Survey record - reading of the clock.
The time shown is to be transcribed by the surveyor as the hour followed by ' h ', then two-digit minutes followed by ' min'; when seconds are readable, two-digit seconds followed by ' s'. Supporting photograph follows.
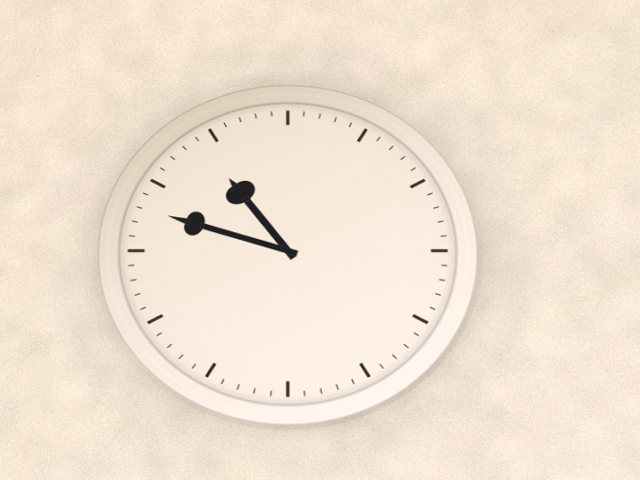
10 h 48 min
